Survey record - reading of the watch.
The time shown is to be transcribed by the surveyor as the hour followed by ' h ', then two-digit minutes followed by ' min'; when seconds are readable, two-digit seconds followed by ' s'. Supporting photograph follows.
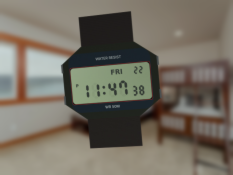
11 h 47 min 38 s
